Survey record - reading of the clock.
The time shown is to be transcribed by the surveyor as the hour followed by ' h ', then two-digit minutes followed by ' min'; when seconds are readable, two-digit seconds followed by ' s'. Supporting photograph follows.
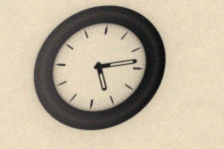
5 h 13 min
